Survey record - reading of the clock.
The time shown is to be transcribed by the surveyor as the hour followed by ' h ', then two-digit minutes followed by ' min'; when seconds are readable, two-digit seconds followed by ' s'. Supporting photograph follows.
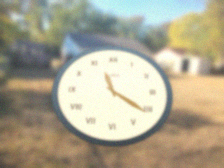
11 h 21 min
